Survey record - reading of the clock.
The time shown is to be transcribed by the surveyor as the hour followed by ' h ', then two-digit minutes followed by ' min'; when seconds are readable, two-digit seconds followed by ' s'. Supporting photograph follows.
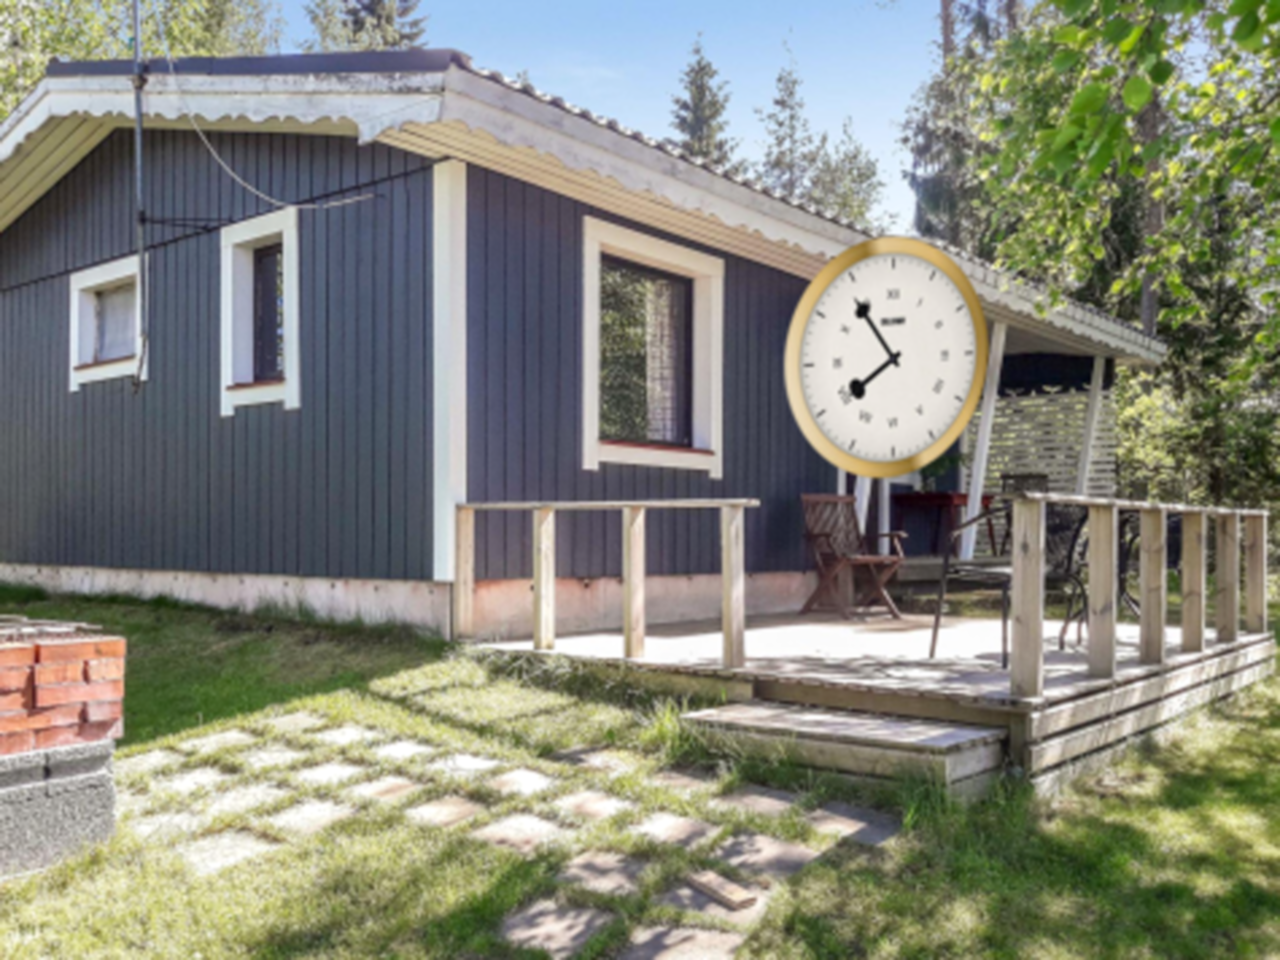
7 h 54 min
